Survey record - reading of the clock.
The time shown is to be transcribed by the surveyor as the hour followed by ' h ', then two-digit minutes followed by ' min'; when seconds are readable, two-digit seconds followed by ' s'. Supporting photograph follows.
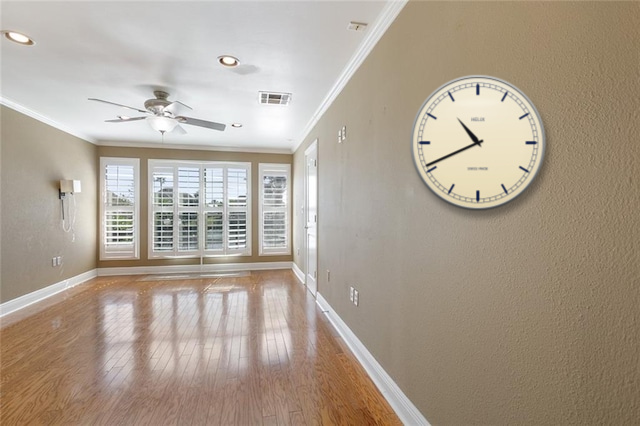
10 h 41 min
